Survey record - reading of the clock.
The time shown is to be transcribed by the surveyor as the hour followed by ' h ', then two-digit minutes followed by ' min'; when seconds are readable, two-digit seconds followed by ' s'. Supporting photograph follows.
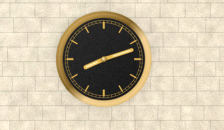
8 h 12 min
